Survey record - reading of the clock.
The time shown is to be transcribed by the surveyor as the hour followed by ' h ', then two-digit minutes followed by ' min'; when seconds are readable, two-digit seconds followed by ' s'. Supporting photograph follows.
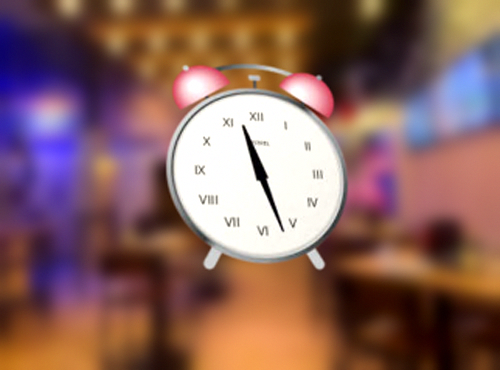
11 h 27 min
